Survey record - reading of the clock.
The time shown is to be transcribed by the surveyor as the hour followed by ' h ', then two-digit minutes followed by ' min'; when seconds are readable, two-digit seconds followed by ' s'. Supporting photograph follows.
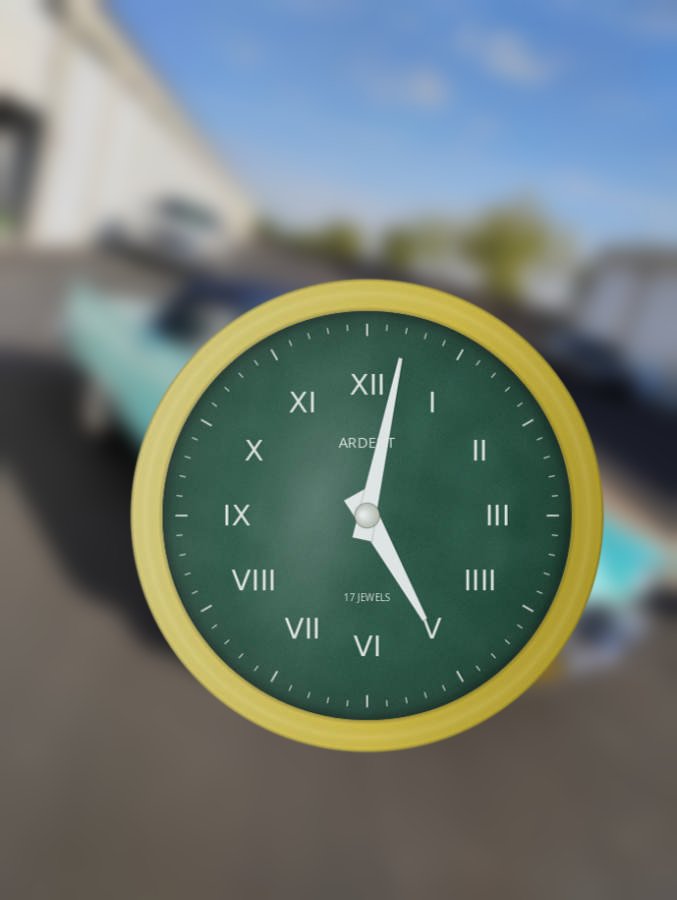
5 h 02 min
